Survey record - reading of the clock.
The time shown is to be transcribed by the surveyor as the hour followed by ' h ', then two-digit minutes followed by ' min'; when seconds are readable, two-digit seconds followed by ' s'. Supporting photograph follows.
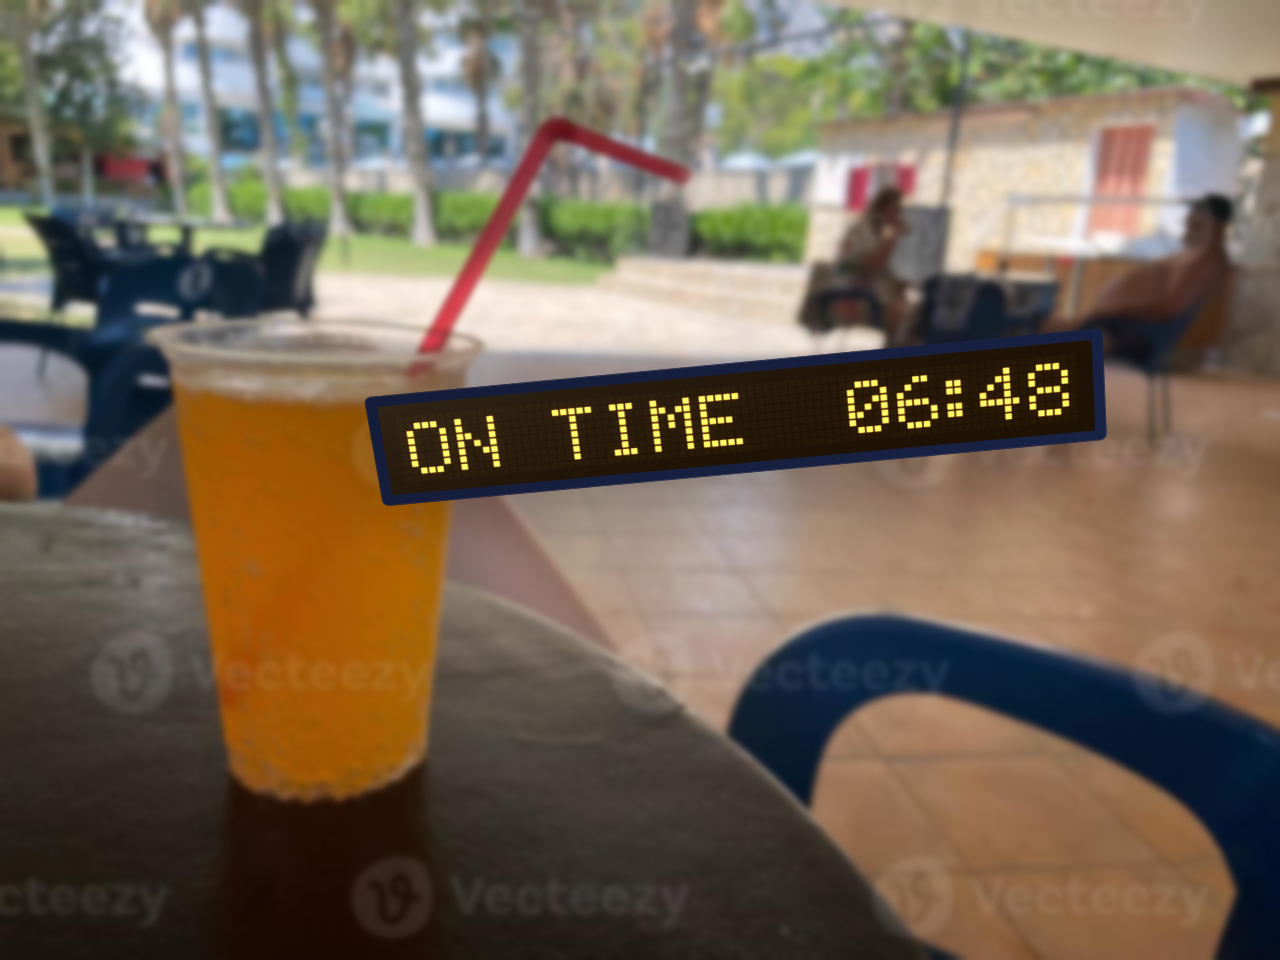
6 h 48 min
